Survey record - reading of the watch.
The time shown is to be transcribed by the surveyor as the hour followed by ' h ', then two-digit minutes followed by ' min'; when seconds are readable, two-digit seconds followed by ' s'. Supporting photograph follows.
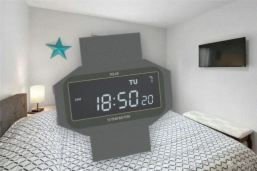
18 h 50 min 20 s
